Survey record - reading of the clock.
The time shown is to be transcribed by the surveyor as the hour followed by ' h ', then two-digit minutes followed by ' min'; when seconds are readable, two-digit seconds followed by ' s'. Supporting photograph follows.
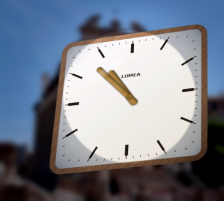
10 h 53 min
